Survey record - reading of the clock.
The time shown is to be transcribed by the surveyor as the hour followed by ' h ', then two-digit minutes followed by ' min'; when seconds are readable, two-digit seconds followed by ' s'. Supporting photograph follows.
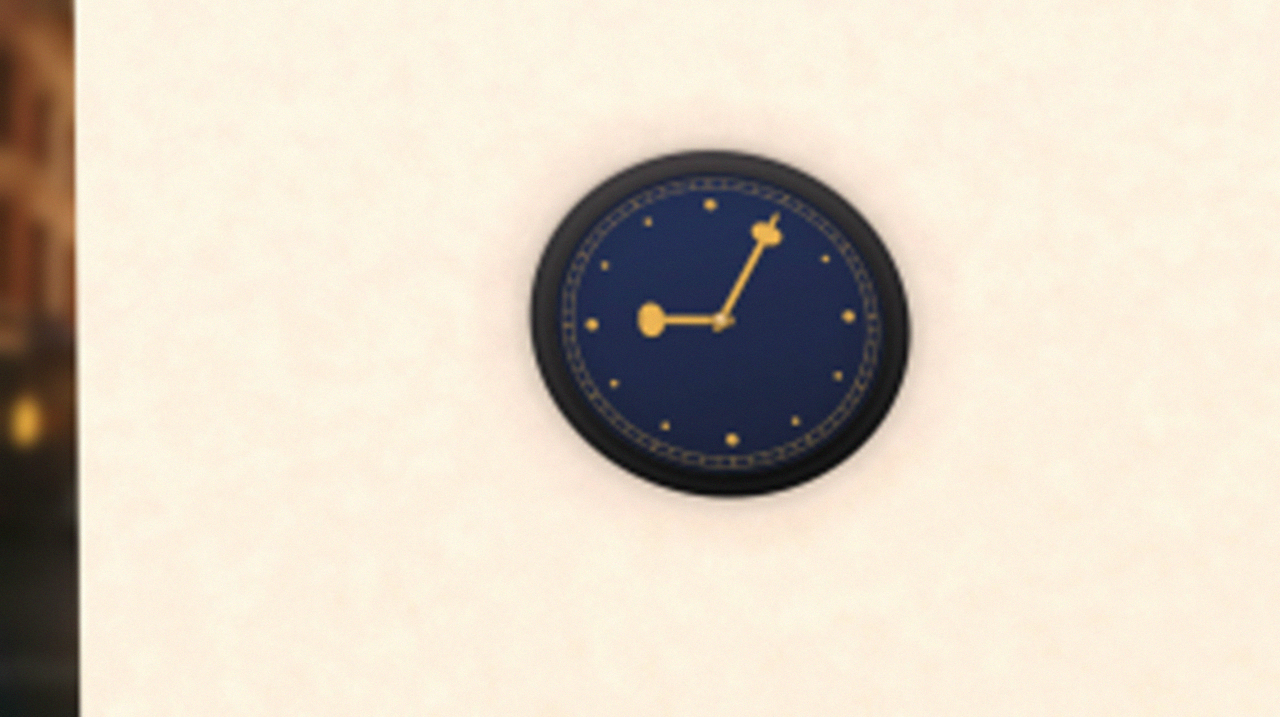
9 h 05 min
